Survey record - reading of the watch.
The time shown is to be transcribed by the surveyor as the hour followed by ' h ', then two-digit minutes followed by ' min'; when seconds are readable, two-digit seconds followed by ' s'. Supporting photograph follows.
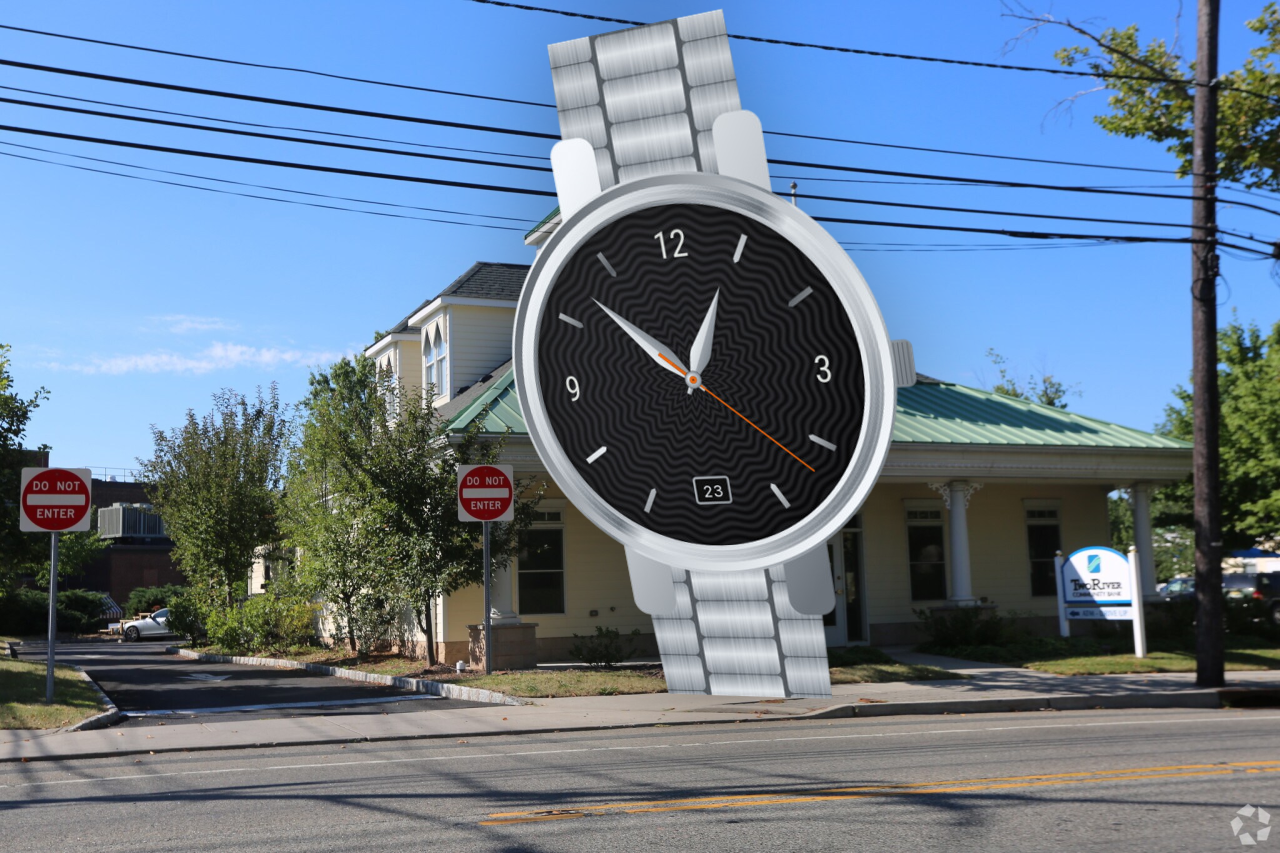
12 h 52 min 22 s
